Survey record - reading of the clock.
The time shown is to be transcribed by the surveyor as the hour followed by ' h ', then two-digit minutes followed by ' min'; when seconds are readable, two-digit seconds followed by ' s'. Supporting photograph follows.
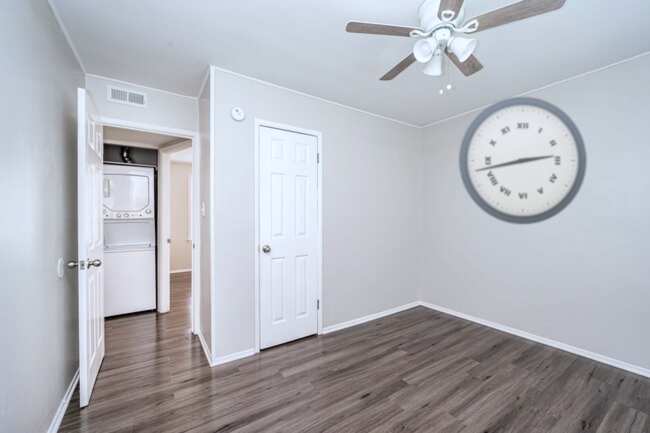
2 h 43 min
